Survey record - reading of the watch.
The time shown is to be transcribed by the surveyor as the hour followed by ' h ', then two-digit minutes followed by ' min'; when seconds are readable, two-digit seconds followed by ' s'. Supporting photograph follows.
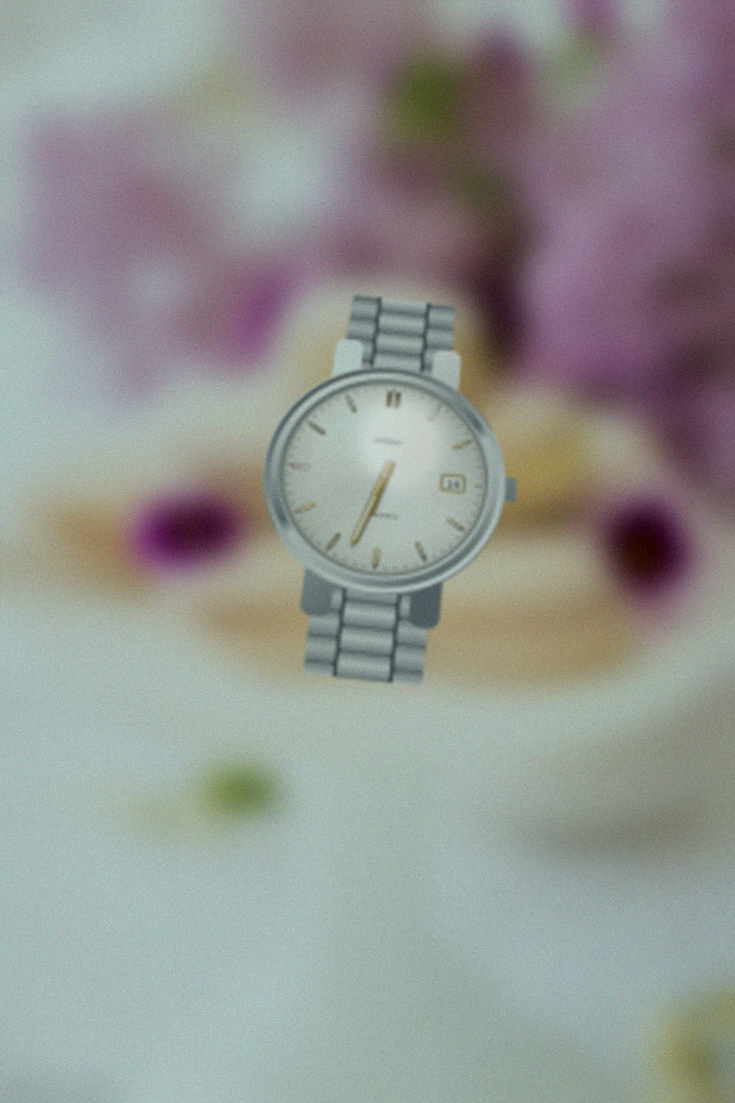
6 h 33 min
